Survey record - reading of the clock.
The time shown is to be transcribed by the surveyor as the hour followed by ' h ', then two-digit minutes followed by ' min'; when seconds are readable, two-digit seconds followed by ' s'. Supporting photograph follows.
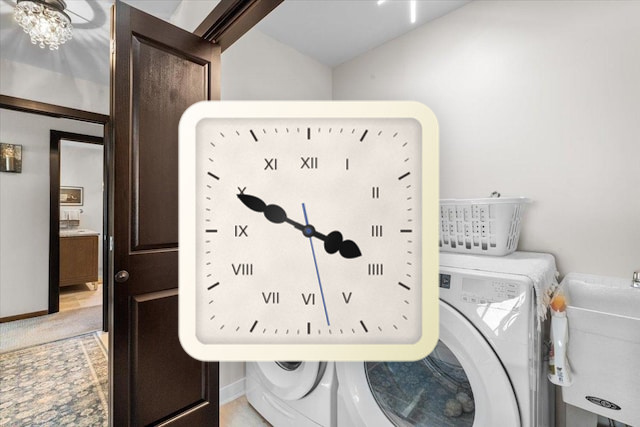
3 h 49 min 28 s
